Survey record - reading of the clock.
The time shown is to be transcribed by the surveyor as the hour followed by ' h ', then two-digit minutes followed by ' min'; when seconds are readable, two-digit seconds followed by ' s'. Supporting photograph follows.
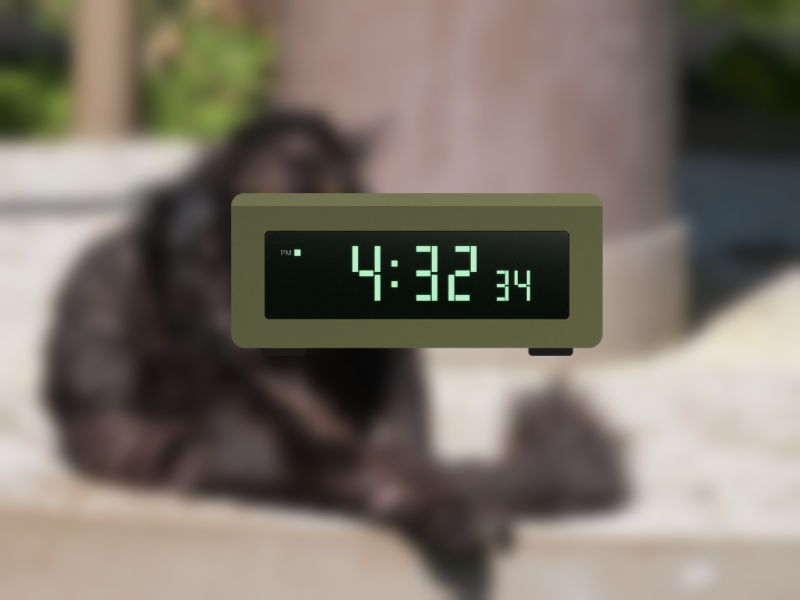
4 h 32 min 34 s
